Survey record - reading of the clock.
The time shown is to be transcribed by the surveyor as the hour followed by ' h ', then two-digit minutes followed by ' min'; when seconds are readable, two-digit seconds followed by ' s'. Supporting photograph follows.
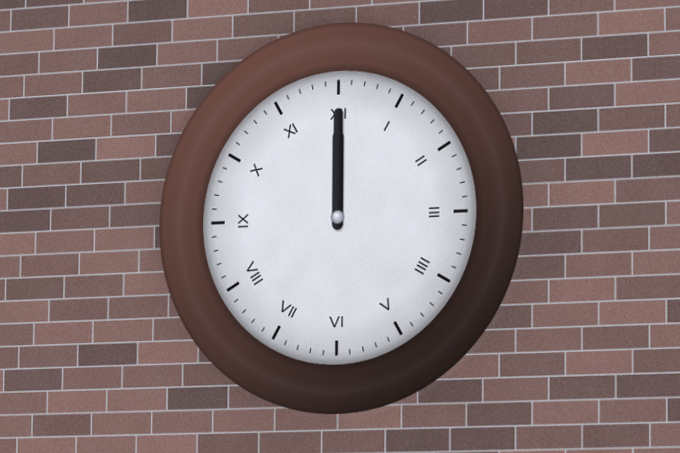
12 h 00 min
